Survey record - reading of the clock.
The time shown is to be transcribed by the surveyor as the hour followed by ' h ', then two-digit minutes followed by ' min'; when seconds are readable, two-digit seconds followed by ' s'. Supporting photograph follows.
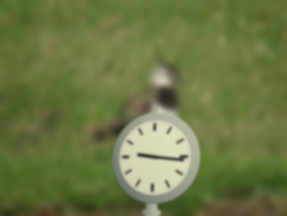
9 h 16 min
